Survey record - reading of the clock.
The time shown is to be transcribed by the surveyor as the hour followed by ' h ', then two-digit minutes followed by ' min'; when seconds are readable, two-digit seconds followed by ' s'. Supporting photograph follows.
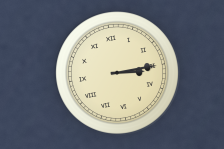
3 h 15 min
